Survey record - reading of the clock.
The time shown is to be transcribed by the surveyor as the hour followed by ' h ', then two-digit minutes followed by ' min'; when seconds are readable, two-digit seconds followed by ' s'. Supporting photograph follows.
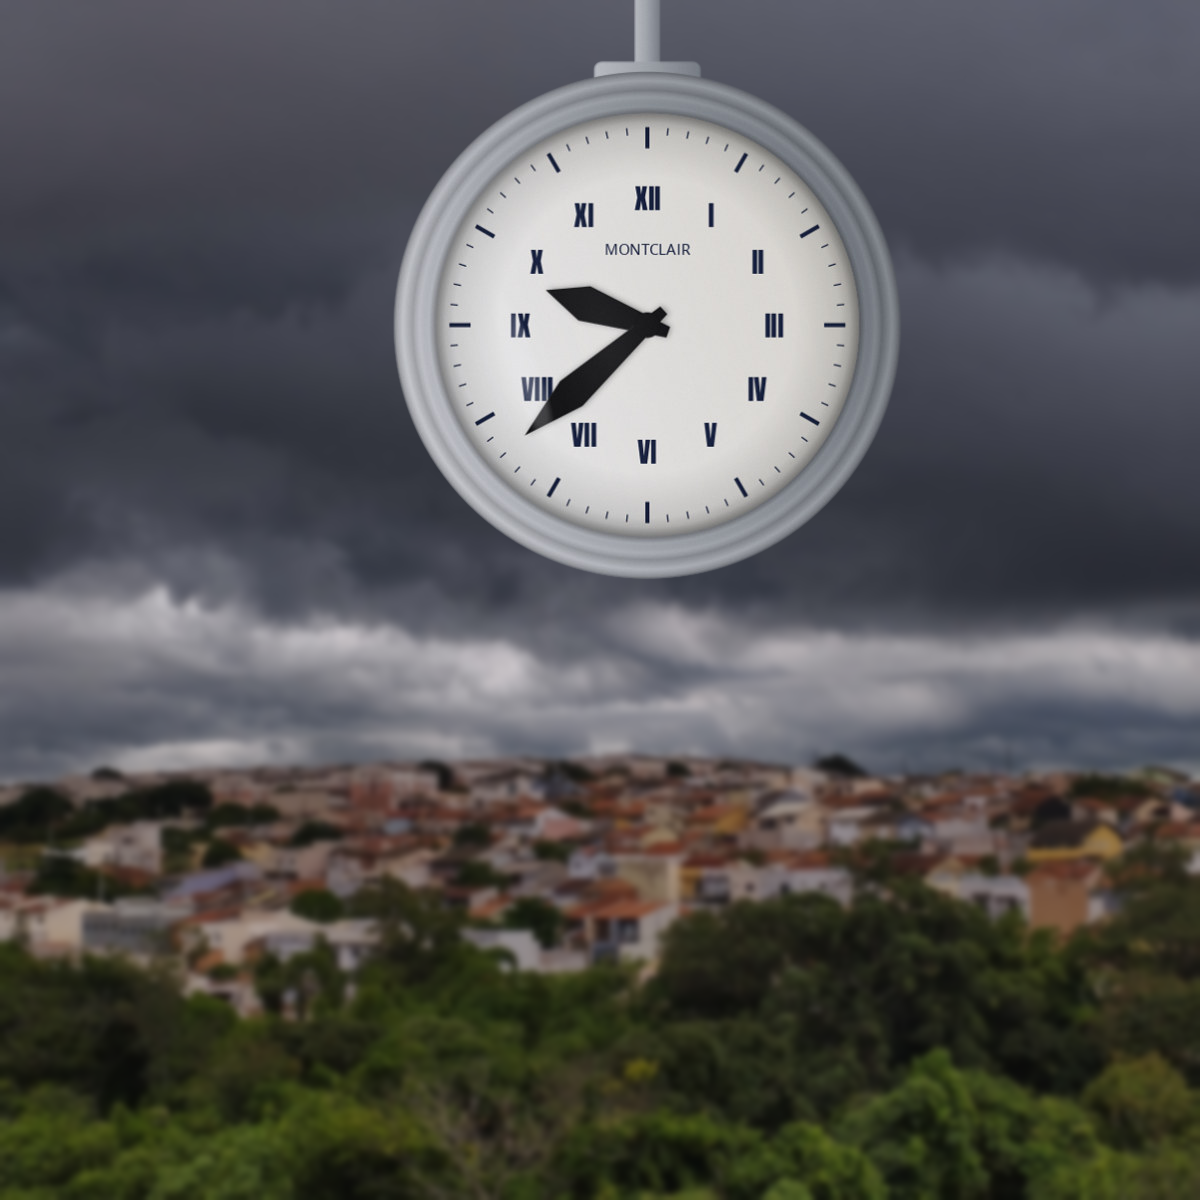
9 h 38 min
